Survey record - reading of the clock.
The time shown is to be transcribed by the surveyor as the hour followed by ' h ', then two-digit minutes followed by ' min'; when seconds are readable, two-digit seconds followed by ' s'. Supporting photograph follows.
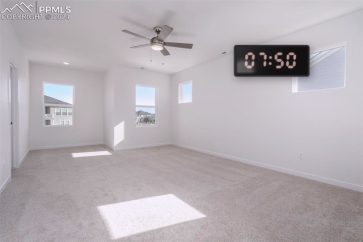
7 h 50 min
